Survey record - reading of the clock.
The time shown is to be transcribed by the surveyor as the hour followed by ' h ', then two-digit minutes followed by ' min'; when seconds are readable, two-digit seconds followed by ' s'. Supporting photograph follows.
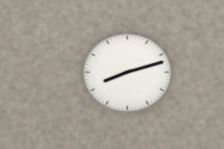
8 h 12 min
